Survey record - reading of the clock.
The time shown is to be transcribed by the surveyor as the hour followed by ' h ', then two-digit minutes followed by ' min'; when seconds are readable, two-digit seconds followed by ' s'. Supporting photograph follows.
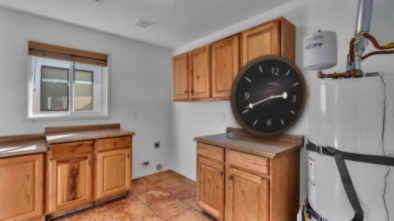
2 h 41 min
